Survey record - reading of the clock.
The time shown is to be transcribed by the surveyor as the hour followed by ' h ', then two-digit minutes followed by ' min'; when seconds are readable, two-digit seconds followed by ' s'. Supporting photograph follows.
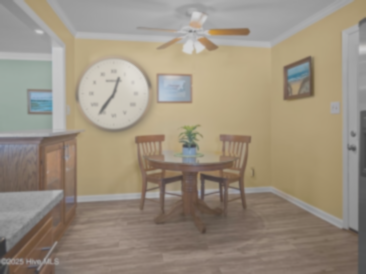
12 h 36 min
